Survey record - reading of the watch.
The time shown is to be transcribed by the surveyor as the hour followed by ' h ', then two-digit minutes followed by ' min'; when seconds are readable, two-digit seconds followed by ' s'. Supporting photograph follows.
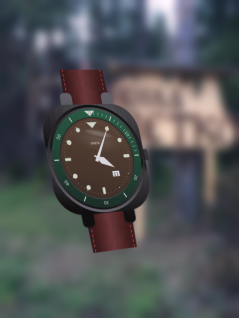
4 h 05 min
